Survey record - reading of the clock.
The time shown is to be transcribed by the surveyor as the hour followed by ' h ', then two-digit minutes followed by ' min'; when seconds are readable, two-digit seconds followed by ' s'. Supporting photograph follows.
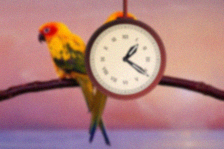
1 h 21 min
